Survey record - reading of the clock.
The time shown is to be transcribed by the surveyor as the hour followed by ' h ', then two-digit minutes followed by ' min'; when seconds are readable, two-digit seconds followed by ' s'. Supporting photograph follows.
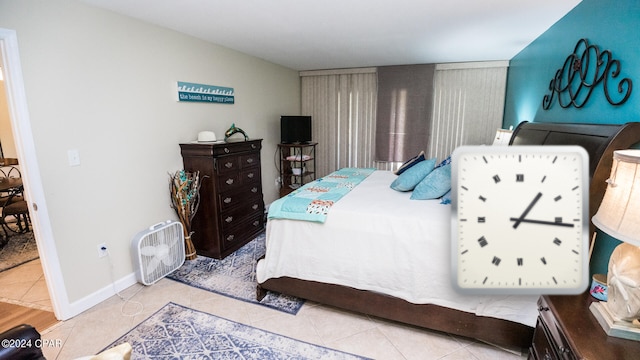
1 h 16 min
